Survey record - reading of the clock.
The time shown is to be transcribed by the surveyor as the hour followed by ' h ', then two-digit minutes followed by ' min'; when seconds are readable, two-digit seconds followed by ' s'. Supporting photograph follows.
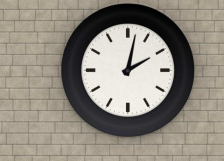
2 h 02 min
